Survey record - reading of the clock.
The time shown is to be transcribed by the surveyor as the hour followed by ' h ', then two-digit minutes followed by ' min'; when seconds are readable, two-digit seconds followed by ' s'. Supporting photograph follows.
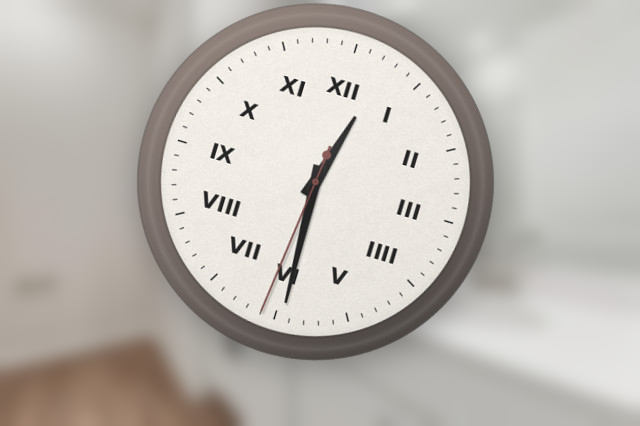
12 h 29 min 31 s
